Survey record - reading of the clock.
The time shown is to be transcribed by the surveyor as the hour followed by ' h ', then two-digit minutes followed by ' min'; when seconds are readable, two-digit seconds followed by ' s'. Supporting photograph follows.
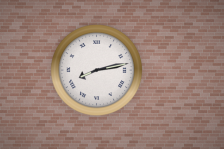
8 h 13 min
